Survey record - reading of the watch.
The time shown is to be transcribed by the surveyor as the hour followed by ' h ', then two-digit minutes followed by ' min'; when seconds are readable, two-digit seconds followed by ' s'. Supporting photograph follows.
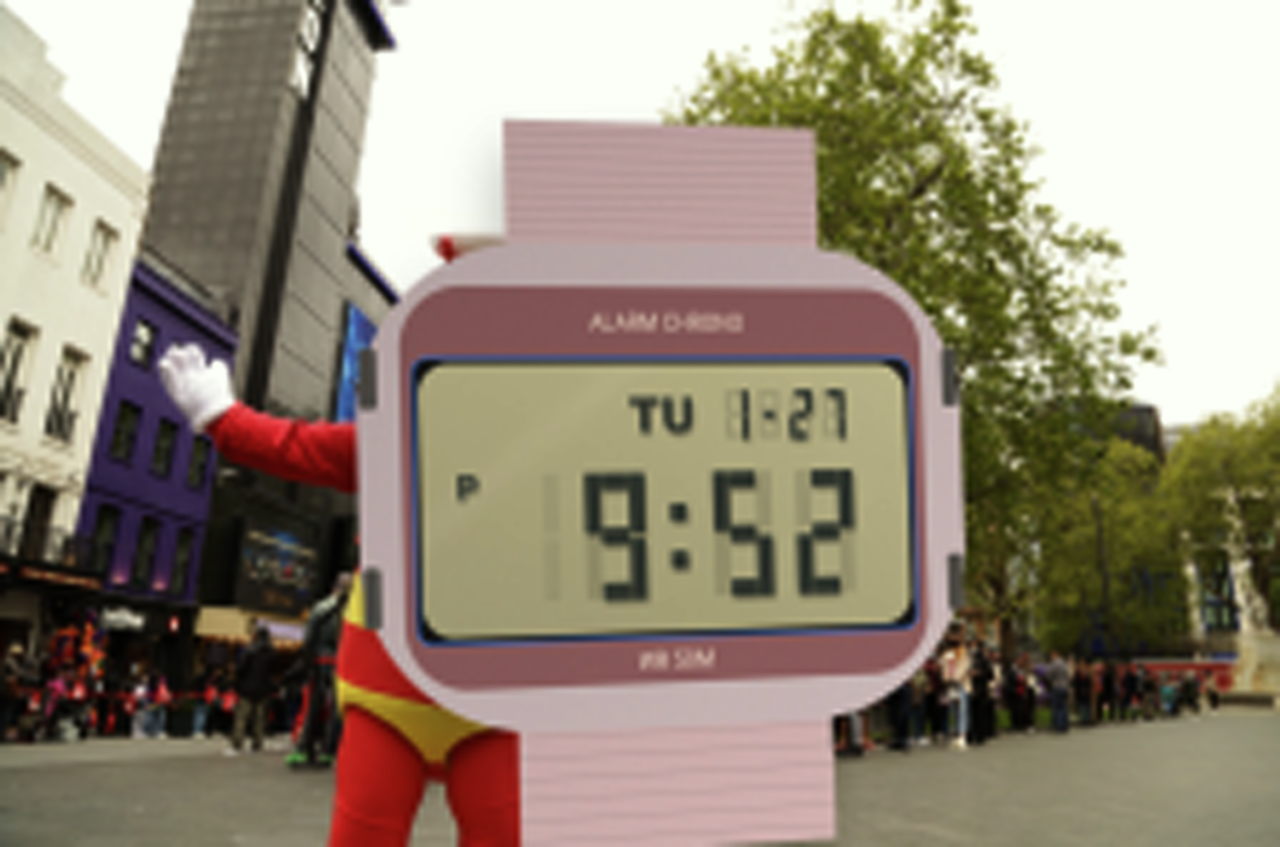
9 h 52 min
